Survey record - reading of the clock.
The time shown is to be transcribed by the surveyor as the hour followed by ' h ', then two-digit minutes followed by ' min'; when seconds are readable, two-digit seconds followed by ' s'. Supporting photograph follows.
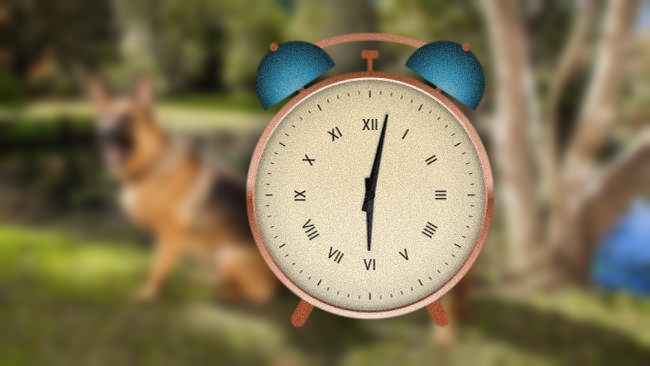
6 h 02 min
